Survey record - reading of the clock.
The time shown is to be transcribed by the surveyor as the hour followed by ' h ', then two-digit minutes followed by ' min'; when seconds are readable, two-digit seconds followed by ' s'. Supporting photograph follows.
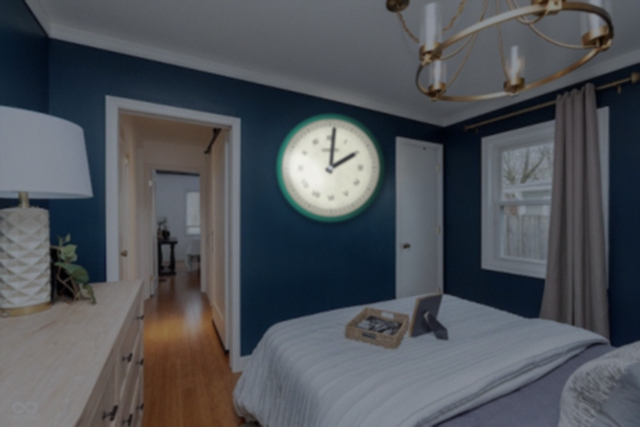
2 h 01 min
